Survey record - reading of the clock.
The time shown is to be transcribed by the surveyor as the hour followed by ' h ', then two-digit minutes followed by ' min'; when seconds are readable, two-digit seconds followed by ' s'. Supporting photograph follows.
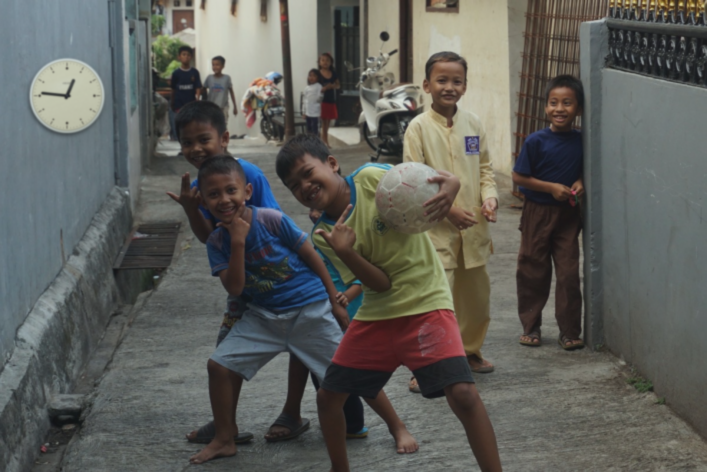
12 h 46 min
